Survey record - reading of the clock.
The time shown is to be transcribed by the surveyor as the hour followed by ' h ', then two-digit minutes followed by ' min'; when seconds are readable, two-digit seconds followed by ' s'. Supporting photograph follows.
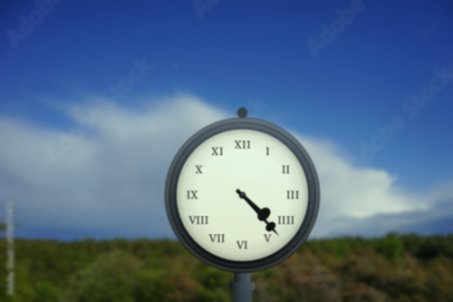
4 h 23 min
